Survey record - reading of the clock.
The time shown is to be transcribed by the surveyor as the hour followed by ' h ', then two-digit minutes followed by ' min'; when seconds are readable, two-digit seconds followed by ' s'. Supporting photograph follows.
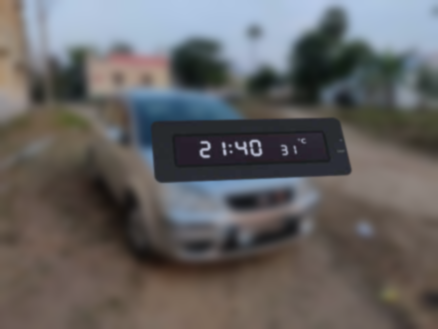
21 h 40 min
